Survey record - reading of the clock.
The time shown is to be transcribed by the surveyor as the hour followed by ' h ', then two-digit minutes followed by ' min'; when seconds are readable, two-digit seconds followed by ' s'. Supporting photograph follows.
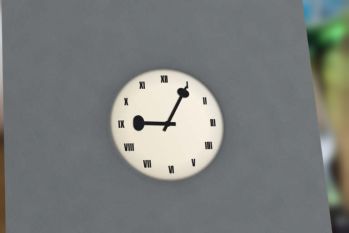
9 h 05 min
